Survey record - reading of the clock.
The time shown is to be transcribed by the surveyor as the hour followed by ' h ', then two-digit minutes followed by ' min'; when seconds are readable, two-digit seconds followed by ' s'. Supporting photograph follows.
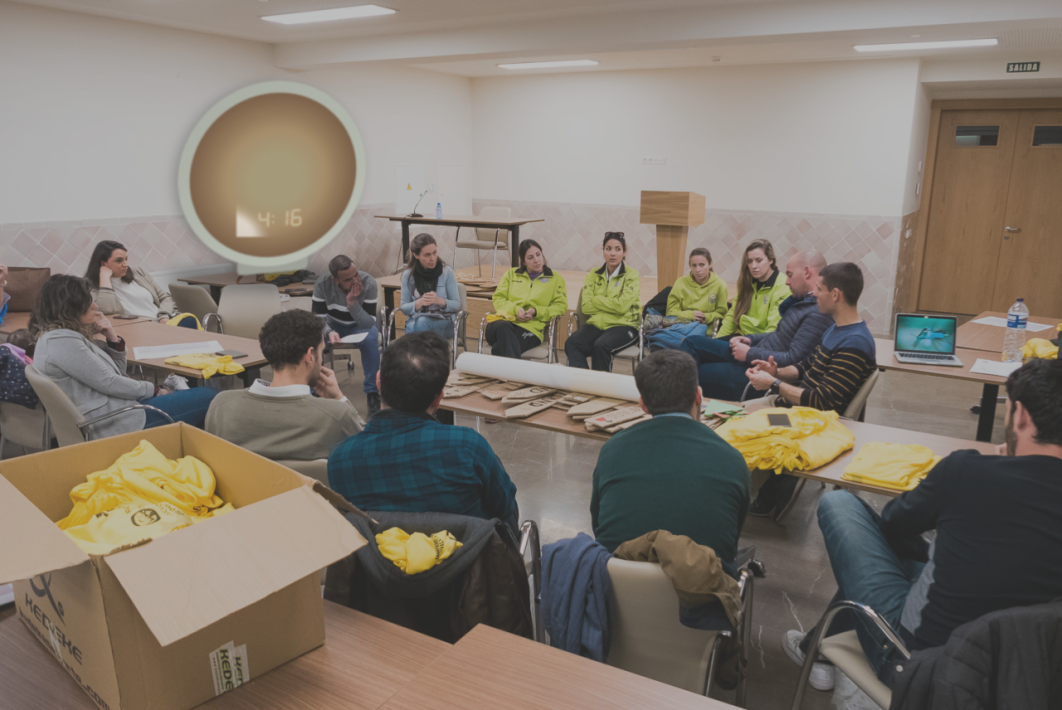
4 h 16 min
